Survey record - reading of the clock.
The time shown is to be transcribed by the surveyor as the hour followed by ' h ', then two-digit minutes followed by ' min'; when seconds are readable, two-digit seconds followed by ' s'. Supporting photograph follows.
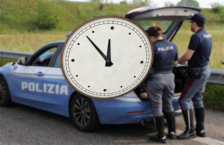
11 h 53 min
